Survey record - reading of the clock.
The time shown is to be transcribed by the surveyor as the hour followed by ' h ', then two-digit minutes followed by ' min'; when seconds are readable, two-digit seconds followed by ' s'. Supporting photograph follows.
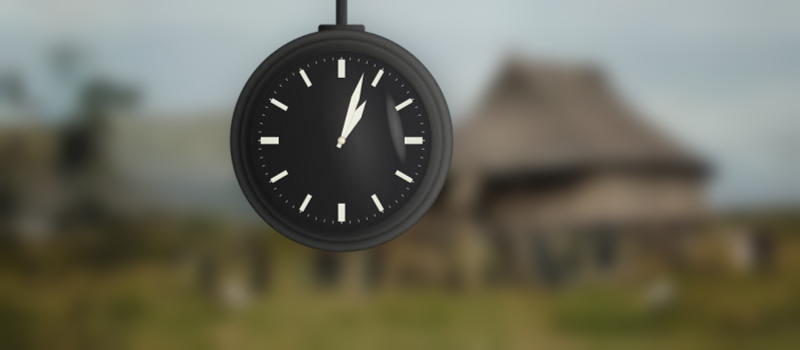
1 h 03 min
